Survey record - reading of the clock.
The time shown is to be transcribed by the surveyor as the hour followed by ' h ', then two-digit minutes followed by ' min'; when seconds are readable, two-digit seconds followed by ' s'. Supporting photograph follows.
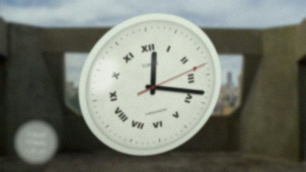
12 h 18 min 13 s
